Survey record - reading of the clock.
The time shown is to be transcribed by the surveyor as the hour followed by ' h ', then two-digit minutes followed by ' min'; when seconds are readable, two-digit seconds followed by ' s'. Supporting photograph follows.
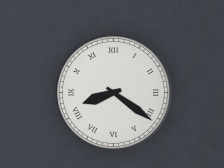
8 h 21 min
